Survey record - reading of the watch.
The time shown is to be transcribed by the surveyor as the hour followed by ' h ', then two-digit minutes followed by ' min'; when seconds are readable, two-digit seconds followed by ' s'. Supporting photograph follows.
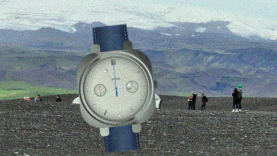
2 h 56 min
